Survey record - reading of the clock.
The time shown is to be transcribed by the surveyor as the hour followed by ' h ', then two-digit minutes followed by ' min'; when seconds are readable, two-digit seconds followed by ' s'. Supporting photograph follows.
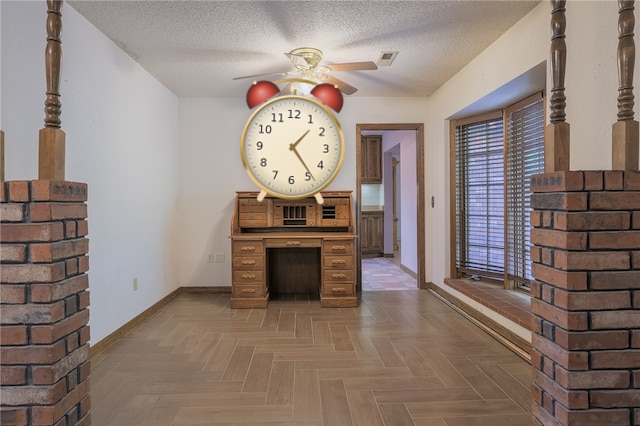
1 h 24 min
